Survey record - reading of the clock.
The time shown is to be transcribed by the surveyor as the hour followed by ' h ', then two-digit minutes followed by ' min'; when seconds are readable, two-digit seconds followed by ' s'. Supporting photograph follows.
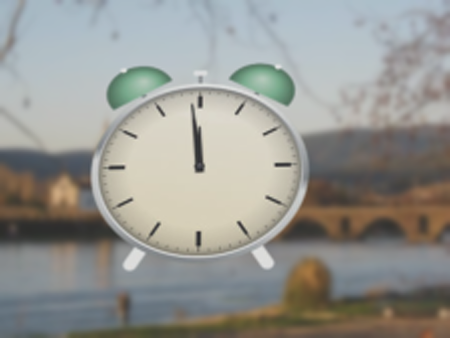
11 h 59 min
